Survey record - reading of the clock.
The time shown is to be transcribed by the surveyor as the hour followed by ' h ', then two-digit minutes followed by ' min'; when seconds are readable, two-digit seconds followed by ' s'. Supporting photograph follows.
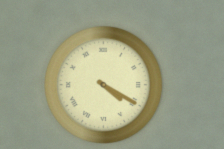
4 h 20 min
